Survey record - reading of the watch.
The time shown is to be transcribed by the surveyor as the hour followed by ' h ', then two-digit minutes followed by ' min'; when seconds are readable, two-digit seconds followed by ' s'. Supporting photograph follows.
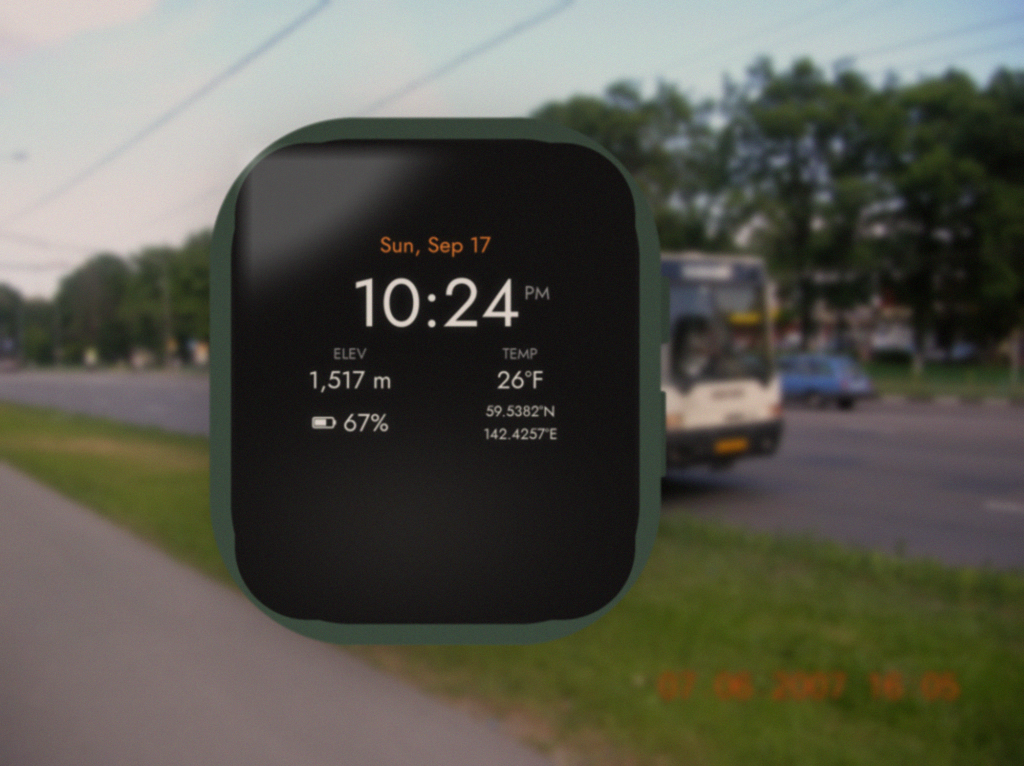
10 h 24 min
